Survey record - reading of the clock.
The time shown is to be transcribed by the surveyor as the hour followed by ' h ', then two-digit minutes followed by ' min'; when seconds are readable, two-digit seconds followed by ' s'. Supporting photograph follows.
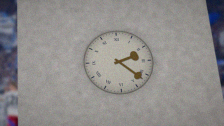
2 h 22 min
